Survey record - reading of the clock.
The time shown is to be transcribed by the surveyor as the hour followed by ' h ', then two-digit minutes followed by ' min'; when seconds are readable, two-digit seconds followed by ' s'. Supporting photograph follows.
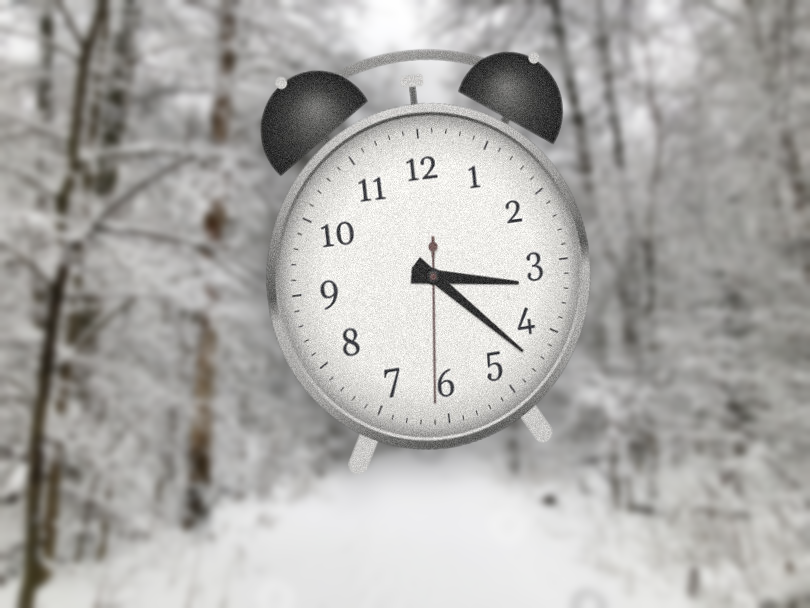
3 h 22 min 31 s
